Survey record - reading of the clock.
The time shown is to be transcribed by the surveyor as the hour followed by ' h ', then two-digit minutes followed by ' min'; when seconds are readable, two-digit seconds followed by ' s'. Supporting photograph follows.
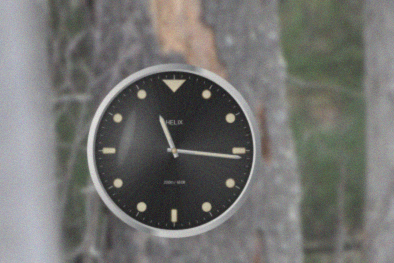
11 h 16 min
